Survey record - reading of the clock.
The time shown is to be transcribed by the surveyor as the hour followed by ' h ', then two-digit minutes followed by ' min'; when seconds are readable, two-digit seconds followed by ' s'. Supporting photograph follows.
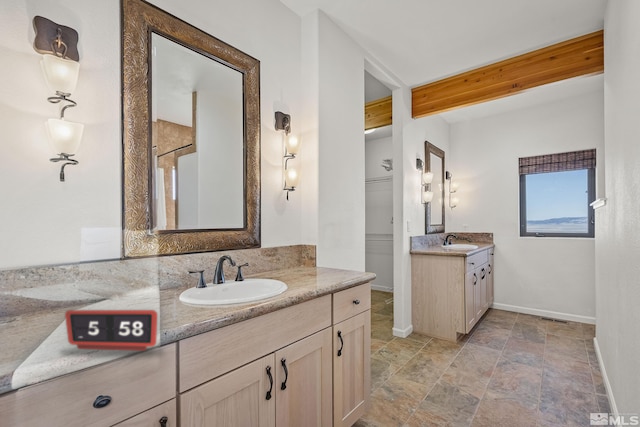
5 h 58 min
